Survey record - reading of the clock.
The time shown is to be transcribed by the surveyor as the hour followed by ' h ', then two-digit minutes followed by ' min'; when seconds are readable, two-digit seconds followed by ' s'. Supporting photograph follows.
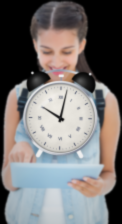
10 h 02 min
